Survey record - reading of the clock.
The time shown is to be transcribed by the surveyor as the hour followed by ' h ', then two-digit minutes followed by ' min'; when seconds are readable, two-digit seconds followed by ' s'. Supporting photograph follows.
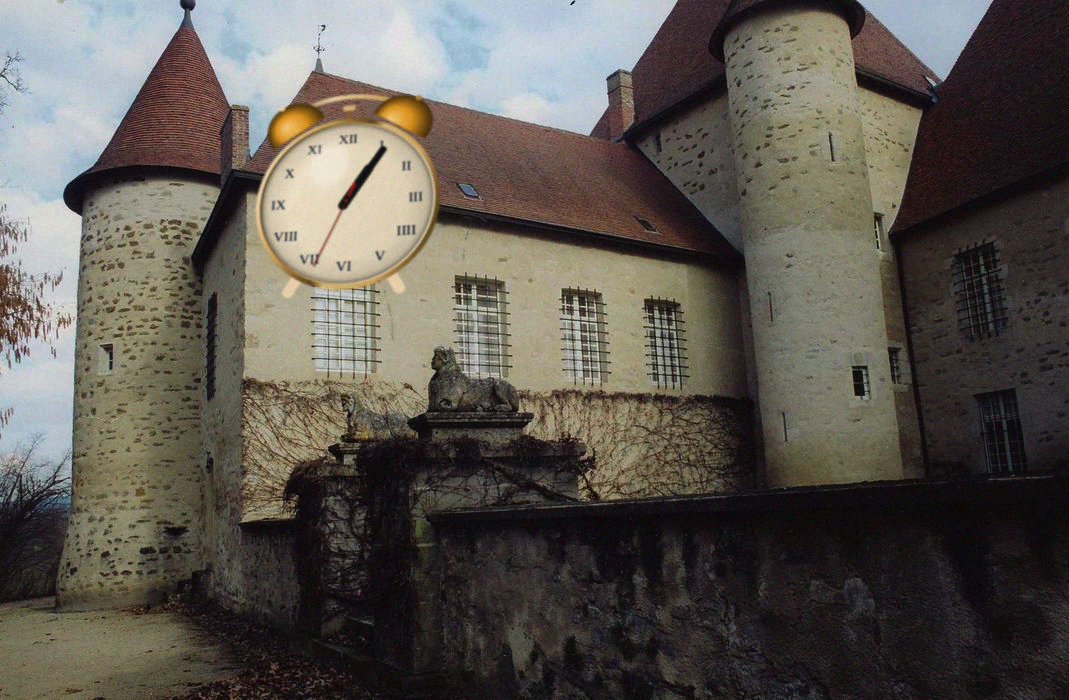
1 h 05 min 34 s
